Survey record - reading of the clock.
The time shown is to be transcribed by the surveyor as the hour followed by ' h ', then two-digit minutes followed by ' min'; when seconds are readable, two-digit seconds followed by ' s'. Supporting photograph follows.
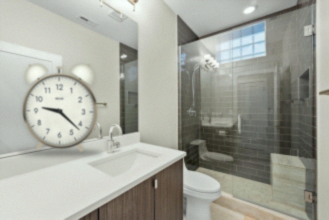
9 h 22 min
